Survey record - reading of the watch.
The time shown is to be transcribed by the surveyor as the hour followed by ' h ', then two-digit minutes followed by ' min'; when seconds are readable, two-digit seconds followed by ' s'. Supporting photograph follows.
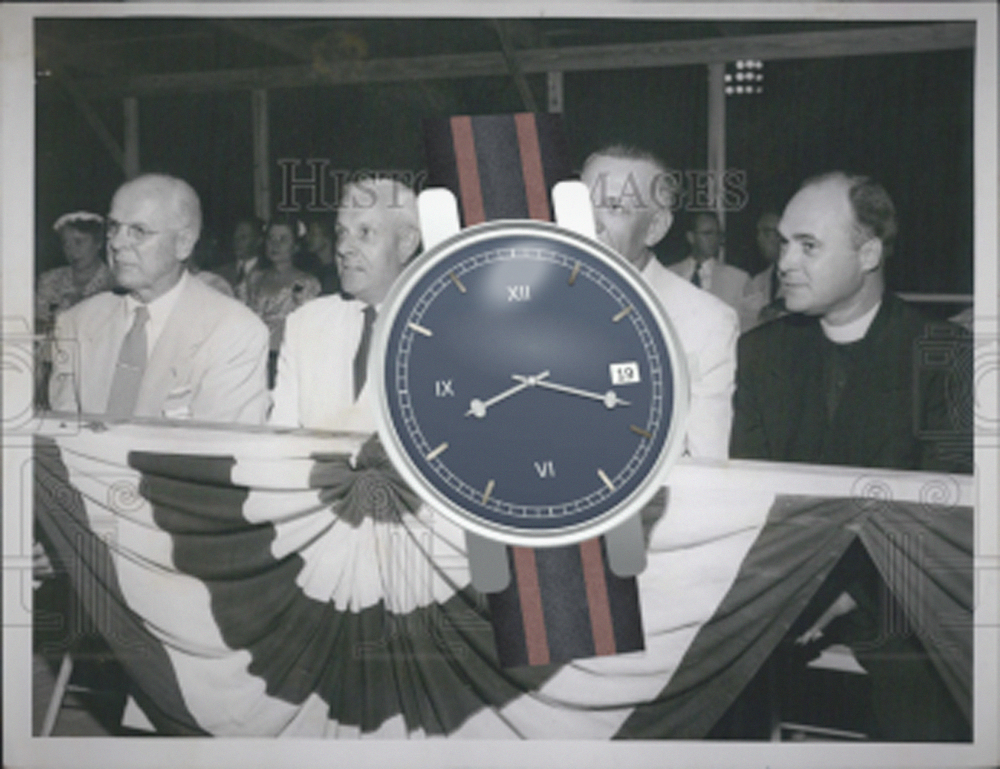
8 h 18 min
